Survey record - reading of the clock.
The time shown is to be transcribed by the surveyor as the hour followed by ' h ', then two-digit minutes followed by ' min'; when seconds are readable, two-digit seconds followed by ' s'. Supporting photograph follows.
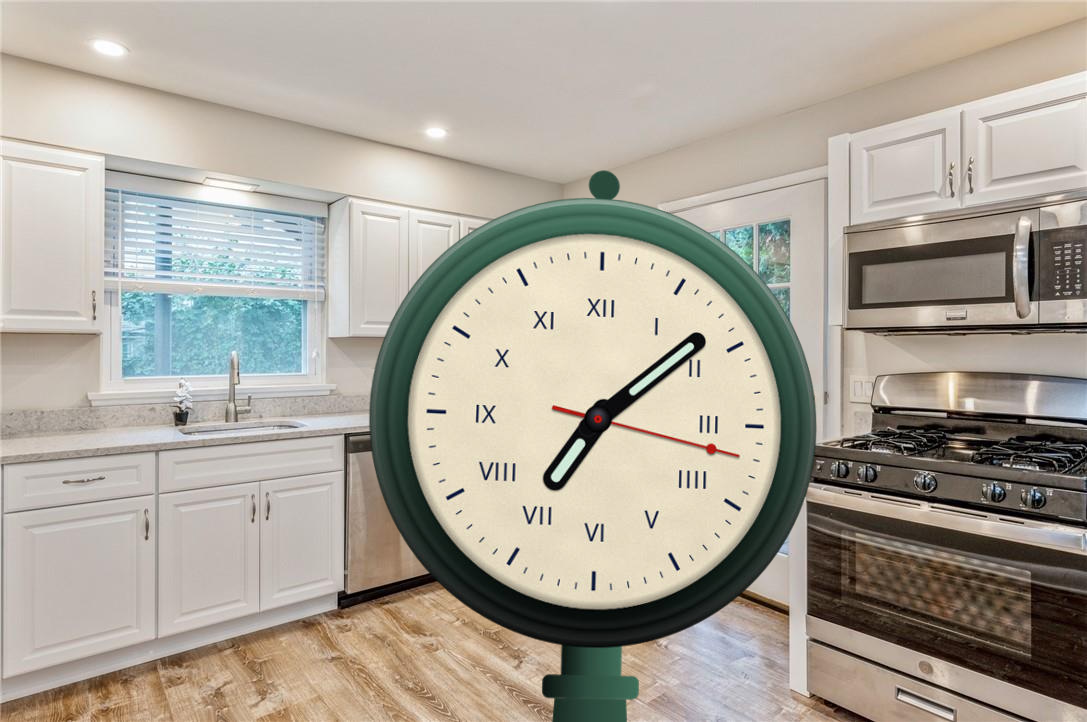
7 h 08 min 17 s
